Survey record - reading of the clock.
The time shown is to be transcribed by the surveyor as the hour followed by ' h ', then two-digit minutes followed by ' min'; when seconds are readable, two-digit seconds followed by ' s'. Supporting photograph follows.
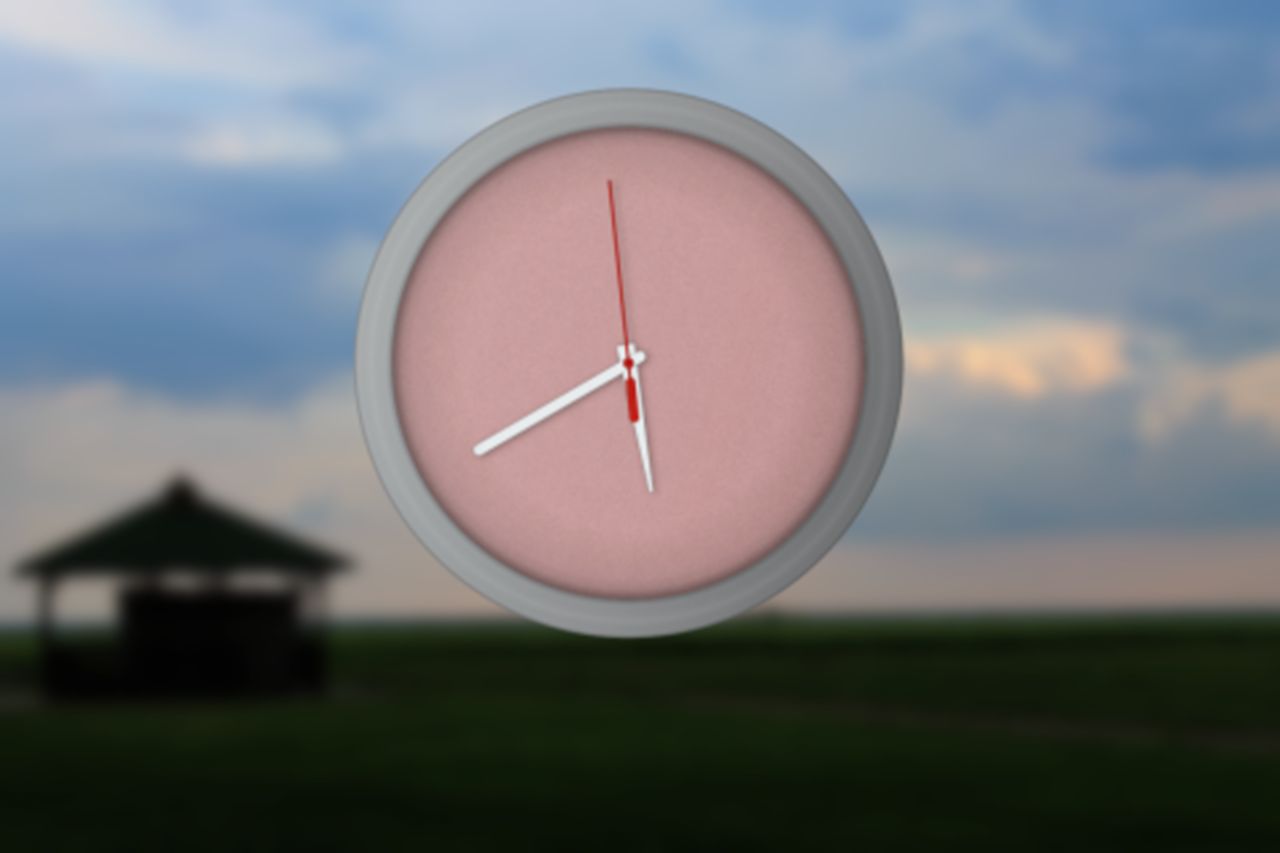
5 h 39 min 59 s
